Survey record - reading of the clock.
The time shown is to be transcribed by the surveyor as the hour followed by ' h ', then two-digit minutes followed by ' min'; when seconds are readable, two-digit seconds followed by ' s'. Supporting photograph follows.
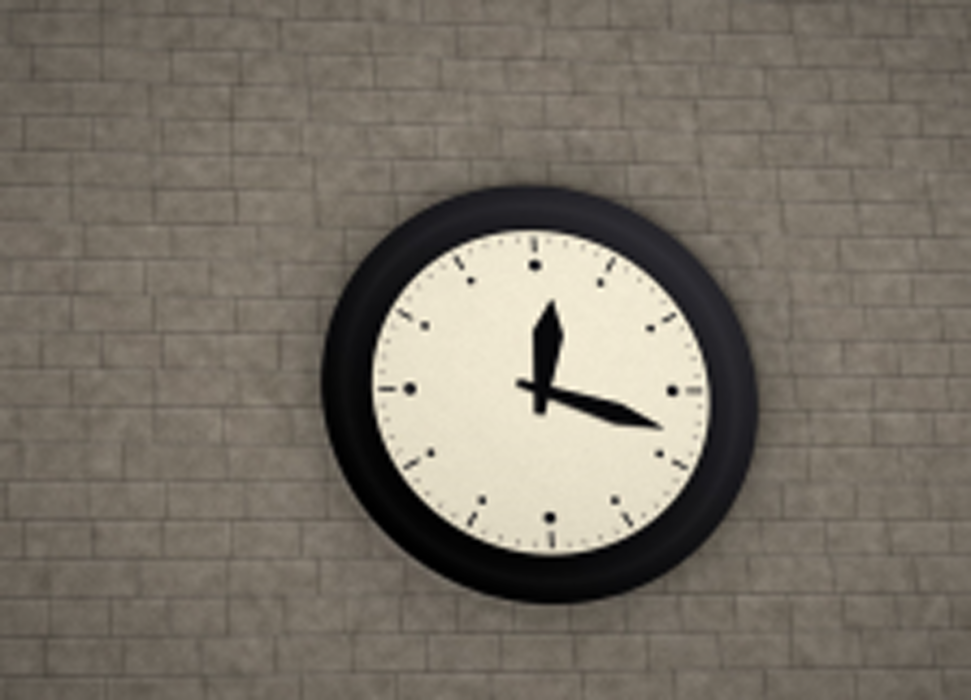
12 h 18 min
